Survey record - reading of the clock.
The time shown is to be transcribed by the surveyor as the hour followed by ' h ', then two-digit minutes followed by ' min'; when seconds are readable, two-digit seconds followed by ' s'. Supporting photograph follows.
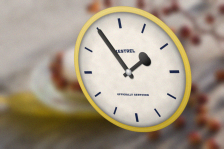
1 h 55 min
